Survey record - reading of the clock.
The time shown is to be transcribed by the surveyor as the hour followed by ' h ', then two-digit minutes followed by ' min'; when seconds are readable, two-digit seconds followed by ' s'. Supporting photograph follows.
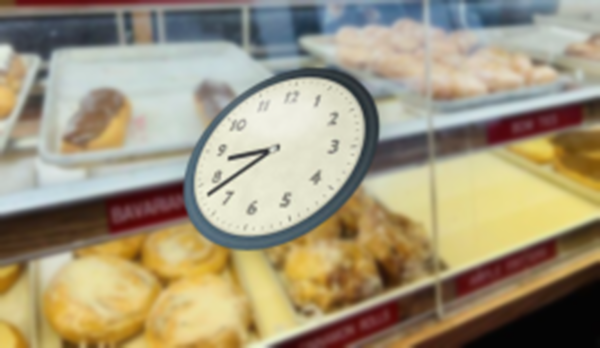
8 h 38 min
